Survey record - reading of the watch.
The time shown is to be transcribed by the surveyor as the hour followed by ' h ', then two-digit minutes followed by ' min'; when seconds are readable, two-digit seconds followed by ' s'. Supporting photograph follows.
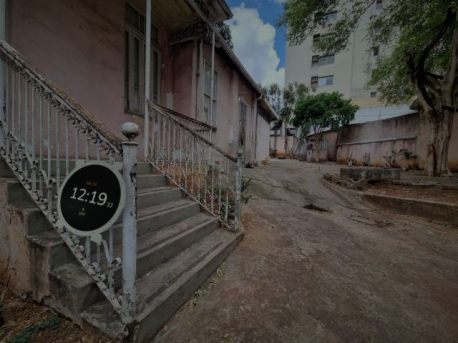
12 h 19 min
